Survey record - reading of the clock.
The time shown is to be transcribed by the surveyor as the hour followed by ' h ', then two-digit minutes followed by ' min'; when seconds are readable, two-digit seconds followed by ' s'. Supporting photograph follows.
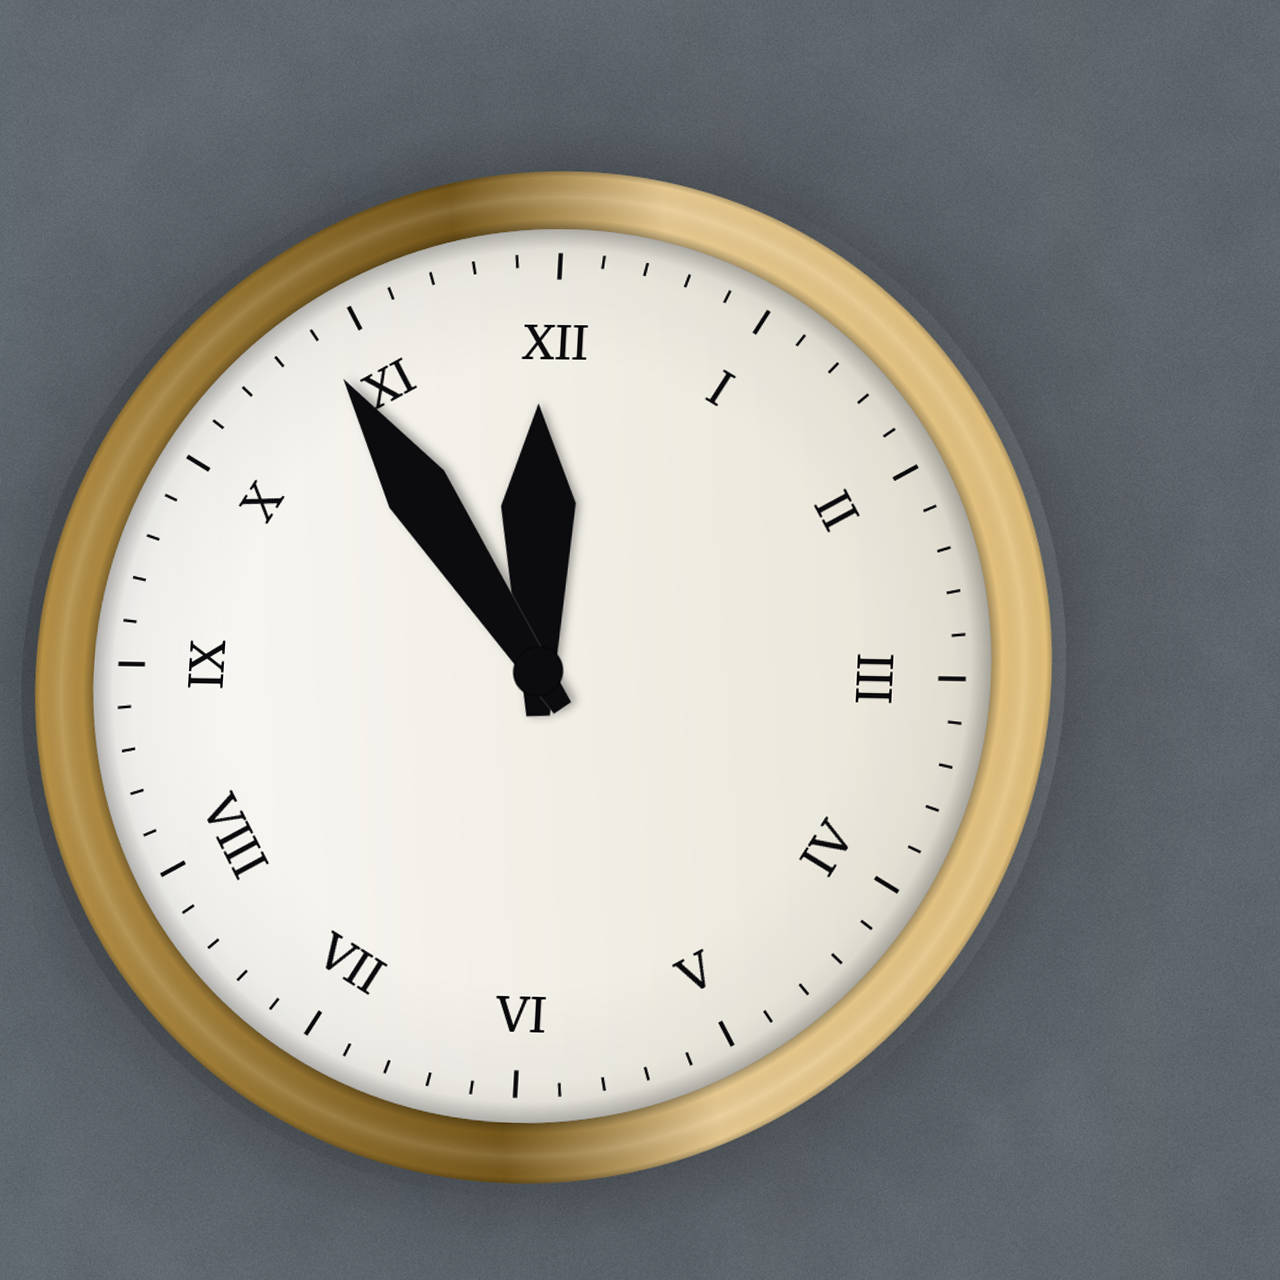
11 h 54 min
